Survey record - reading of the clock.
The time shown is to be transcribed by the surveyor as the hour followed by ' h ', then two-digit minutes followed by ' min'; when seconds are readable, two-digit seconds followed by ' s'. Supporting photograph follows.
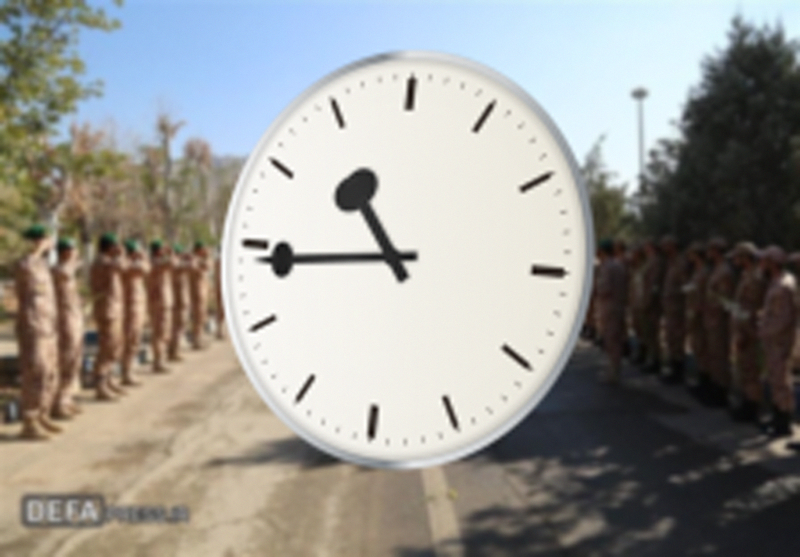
10 h 44 min
